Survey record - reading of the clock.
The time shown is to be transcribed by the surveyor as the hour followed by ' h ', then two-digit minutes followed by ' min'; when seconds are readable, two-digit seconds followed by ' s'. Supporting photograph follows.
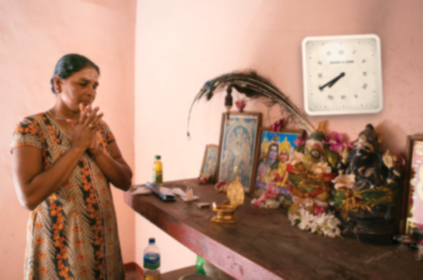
7 h 40 min
